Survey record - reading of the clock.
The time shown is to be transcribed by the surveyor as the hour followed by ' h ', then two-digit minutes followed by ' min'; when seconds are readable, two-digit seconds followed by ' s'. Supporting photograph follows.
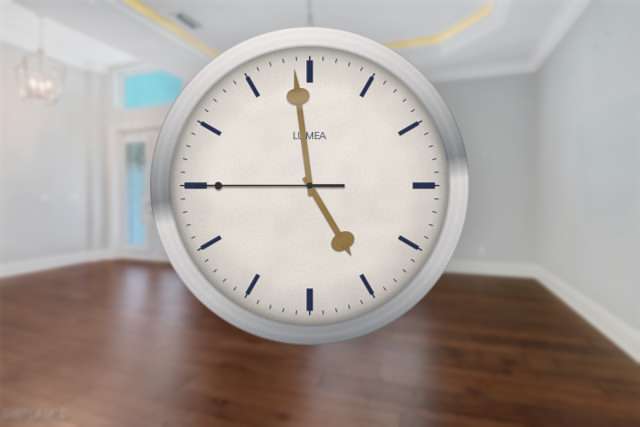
4 h 58 min 45 s
